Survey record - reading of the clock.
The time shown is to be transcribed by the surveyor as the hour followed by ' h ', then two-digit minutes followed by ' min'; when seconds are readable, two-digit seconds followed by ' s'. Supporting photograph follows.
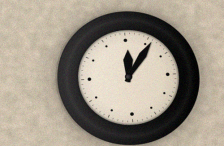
12 h 06 min
